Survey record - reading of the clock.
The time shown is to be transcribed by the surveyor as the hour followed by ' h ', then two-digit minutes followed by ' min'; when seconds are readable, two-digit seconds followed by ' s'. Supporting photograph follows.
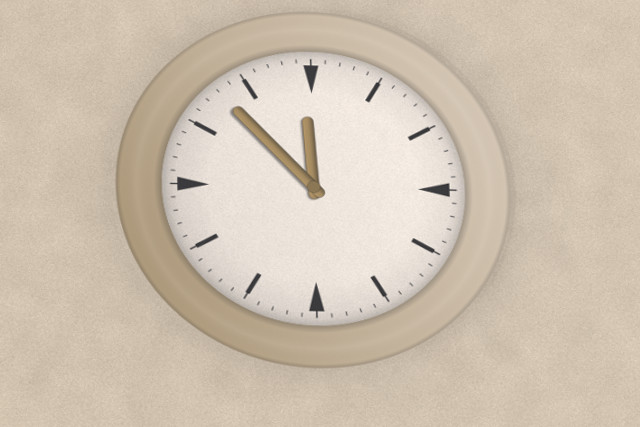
11 h 53 min
